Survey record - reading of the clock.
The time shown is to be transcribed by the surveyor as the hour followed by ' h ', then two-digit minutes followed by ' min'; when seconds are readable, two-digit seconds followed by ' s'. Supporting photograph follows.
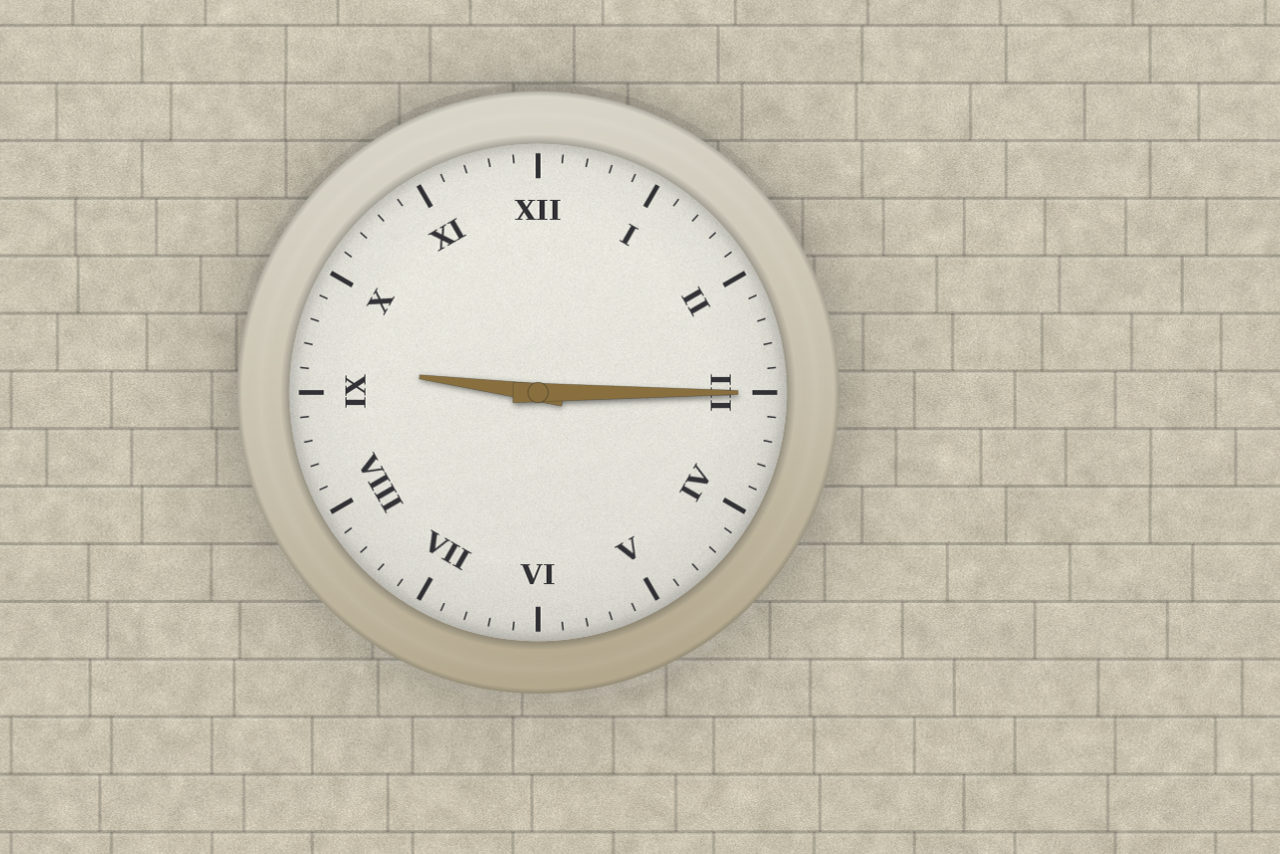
9 h 15 min
